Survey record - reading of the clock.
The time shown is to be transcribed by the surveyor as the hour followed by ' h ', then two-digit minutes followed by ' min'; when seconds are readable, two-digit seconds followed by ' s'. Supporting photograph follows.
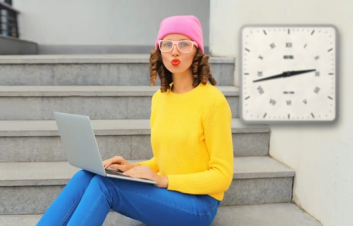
2 h 43 min
